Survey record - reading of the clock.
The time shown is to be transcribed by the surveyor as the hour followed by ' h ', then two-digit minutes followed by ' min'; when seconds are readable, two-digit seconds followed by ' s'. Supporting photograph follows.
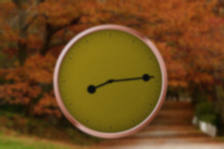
8 h 14 min
